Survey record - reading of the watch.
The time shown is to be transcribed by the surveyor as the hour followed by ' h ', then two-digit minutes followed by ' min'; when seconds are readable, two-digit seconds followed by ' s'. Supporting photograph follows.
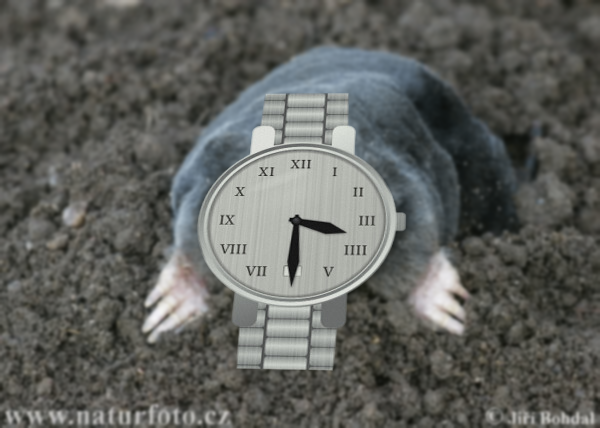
3 h 30 min
